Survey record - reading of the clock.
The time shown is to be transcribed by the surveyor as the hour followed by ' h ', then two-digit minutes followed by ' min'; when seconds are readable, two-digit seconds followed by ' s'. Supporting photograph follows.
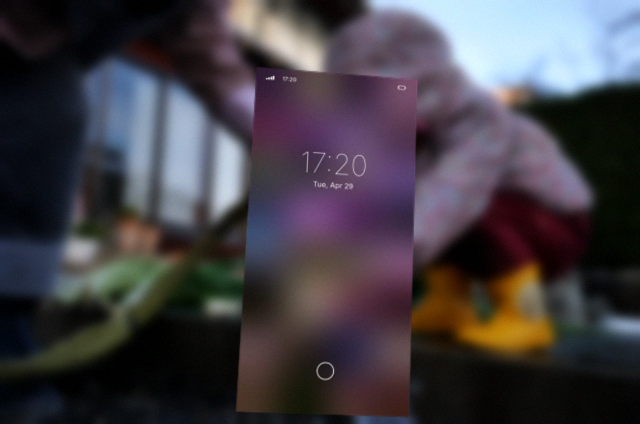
17 h 20 min
